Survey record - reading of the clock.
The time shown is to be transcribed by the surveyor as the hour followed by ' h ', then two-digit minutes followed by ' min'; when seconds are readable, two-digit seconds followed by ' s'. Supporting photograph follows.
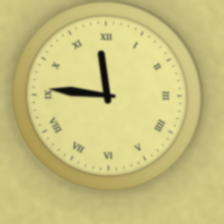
11 h 46 min
